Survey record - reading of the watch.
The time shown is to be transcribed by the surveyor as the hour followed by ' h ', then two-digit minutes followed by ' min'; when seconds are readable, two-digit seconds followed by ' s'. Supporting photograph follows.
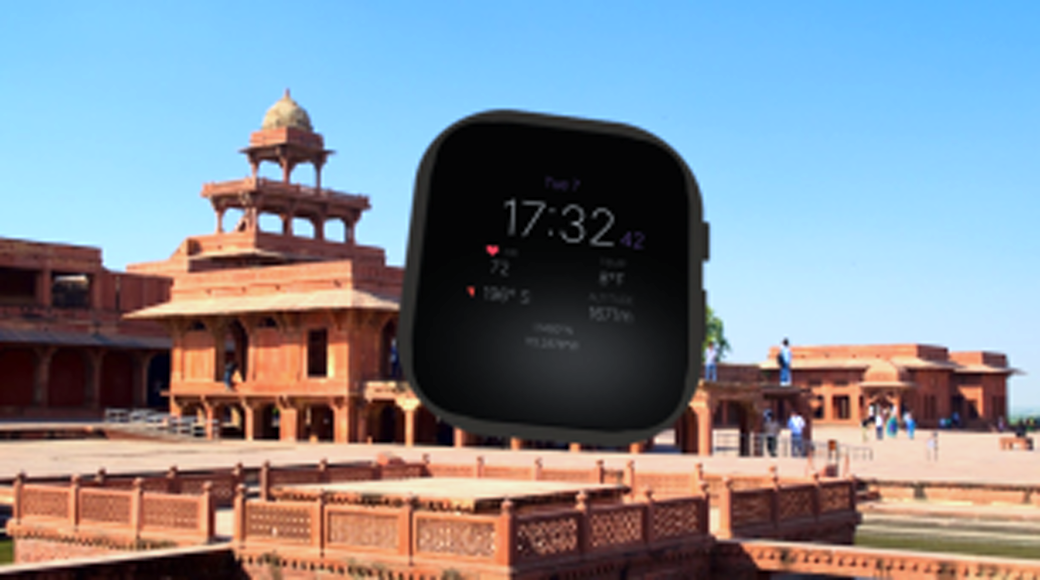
17 h 32 min
